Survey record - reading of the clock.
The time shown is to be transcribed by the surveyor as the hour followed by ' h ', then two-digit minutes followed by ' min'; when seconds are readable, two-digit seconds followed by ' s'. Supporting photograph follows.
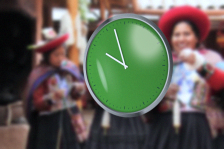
9 h 57 min
